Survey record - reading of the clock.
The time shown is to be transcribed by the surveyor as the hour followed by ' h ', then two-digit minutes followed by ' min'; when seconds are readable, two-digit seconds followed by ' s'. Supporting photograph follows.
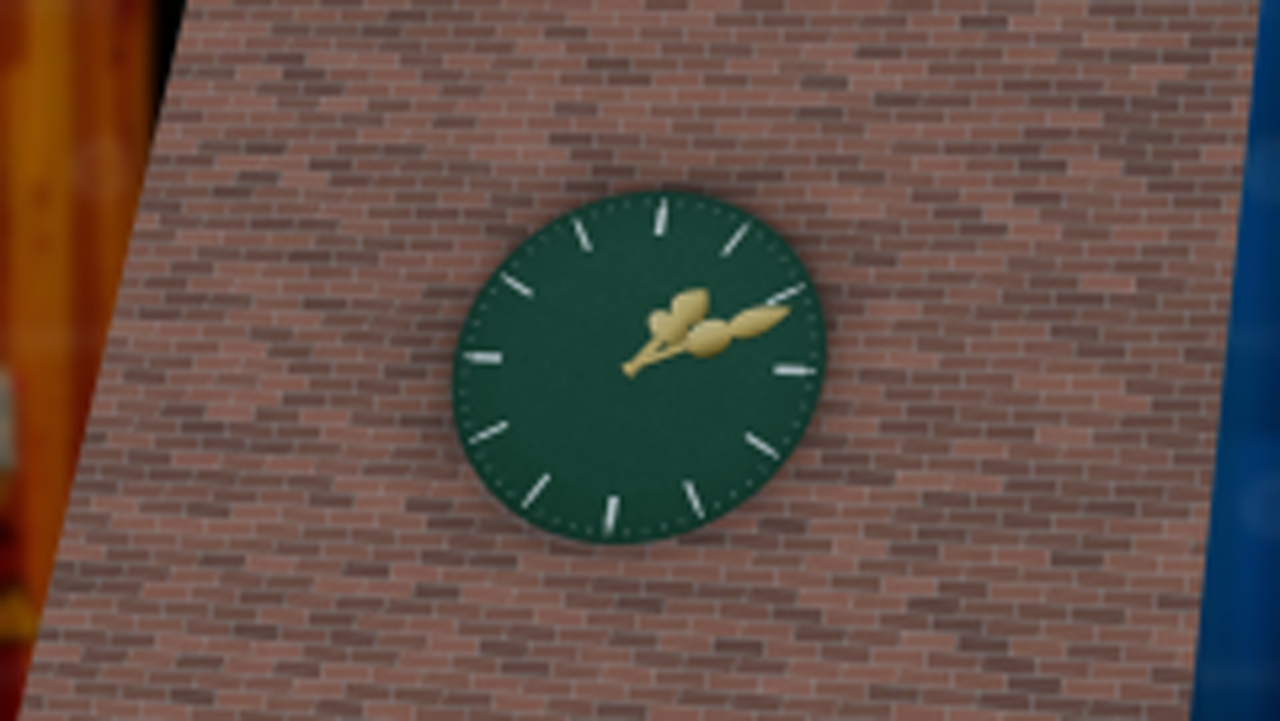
1 h 11 min
